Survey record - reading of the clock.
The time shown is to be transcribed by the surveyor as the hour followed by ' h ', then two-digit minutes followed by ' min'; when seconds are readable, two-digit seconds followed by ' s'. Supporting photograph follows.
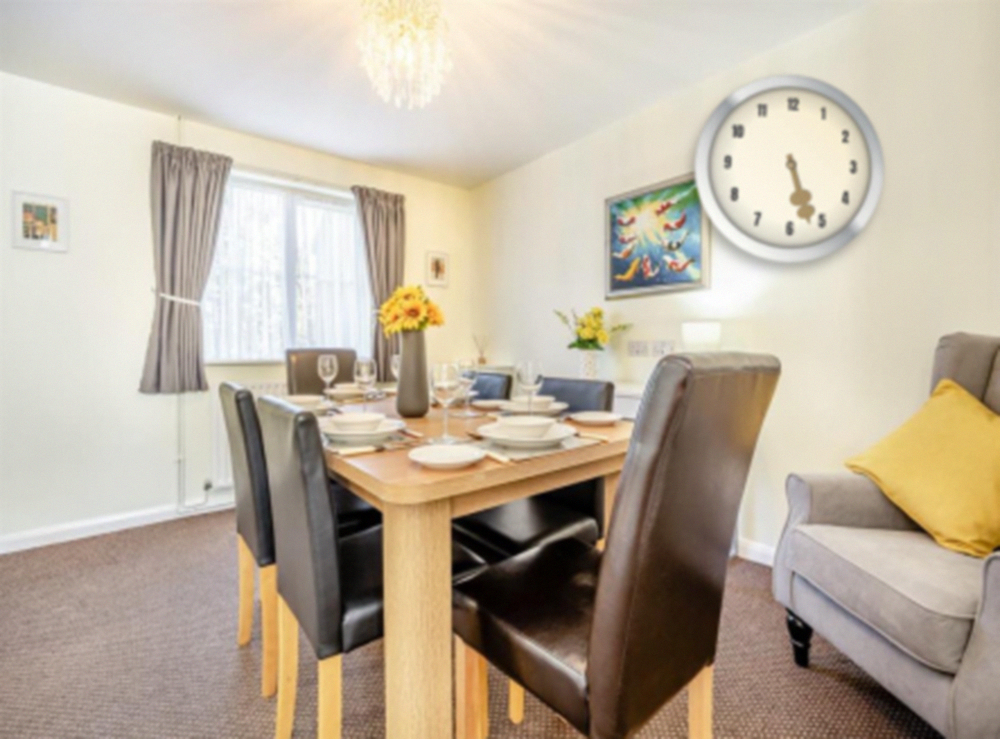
5 h 27 min
